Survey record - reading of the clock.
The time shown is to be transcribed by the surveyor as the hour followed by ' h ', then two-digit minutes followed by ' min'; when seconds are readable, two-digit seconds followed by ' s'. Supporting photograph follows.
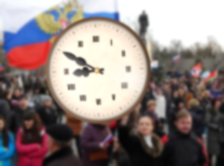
8 h 50 min
